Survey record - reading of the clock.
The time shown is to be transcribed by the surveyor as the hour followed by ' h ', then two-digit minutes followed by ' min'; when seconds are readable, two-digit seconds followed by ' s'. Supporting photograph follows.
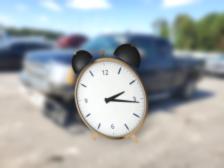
2 h 16 min
